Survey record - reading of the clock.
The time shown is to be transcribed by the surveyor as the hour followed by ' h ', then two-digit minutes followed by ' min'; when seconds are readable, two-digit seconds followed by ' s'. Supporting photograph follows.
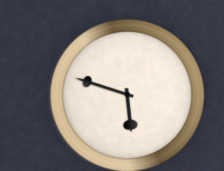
5 h 48 min
